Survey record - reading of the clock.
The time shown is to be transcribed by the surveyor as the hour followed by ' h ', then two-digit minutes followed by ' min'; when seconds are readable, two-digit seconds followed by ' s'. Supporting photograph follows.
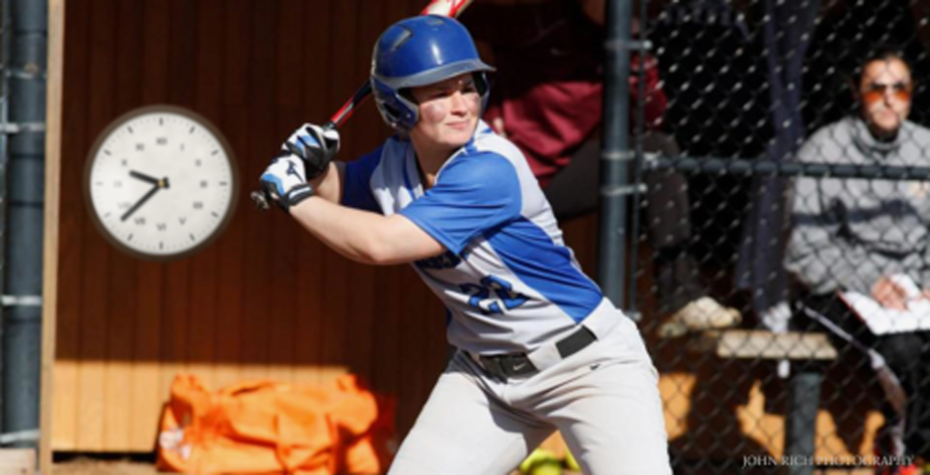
9 h 38 min
